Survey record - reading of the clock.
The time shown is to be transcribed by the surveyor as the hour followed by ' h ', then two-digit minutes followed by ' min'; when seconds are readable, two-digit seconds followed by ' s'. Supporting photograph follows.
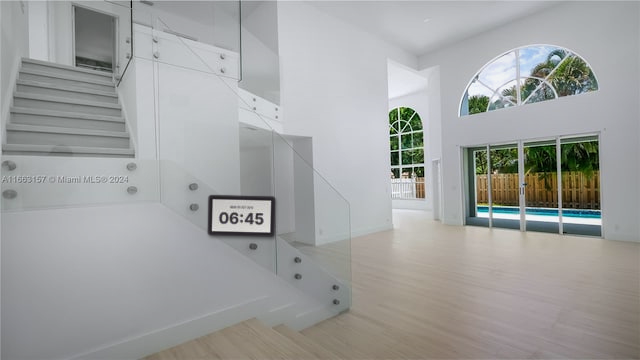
6 h 45 min
